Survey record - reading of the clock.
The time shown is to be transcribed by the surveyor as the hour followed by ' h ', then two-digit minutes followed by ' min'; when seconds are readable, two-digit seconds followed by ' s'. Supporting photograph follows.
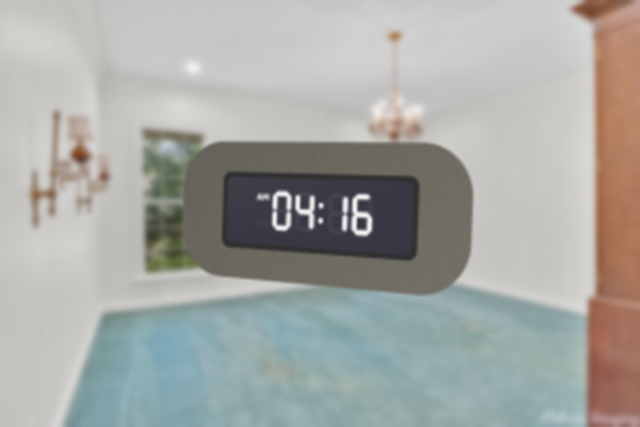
4 h 16 min
